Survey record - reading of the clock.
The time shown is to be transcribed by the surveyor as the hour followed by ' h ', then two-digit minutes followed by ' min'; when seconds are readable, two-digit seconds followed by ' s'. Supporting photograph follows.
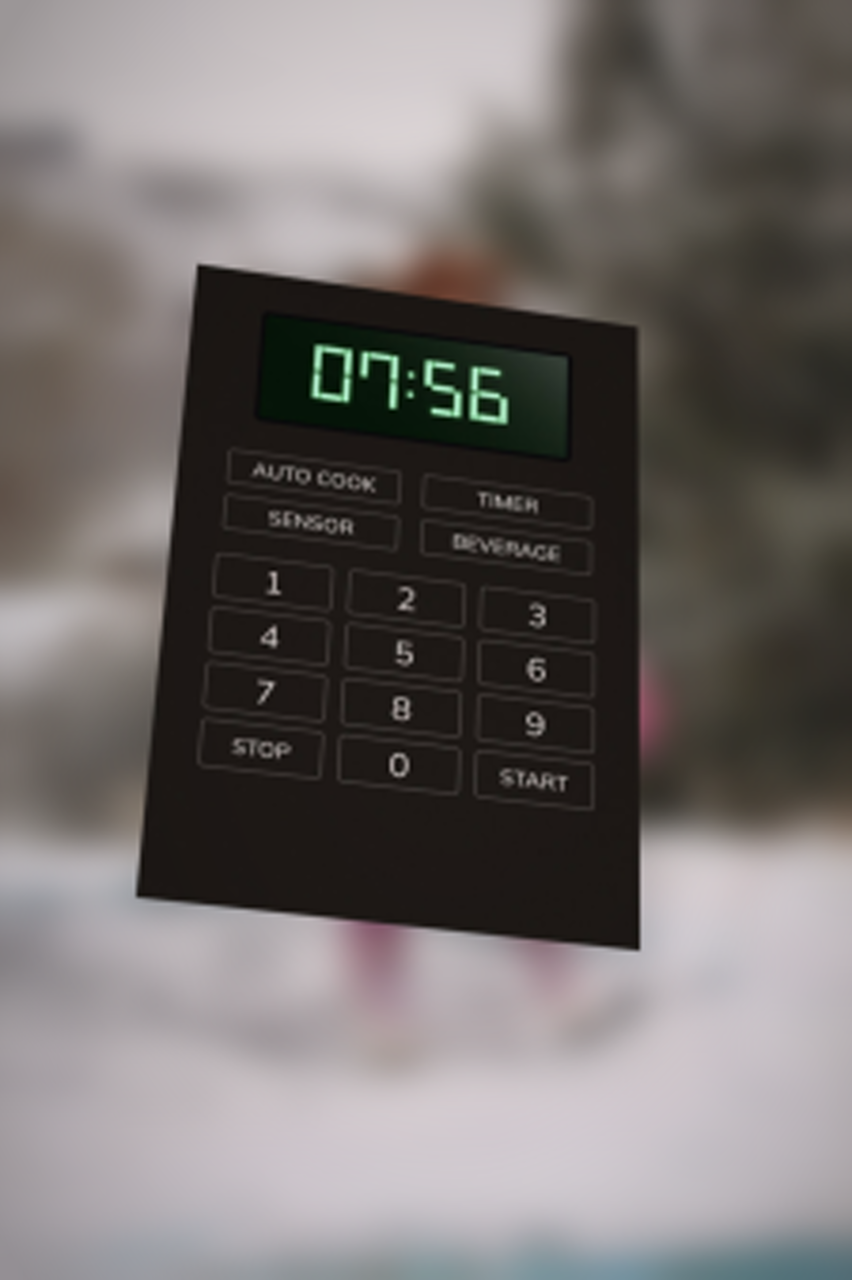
7 h 56 min
